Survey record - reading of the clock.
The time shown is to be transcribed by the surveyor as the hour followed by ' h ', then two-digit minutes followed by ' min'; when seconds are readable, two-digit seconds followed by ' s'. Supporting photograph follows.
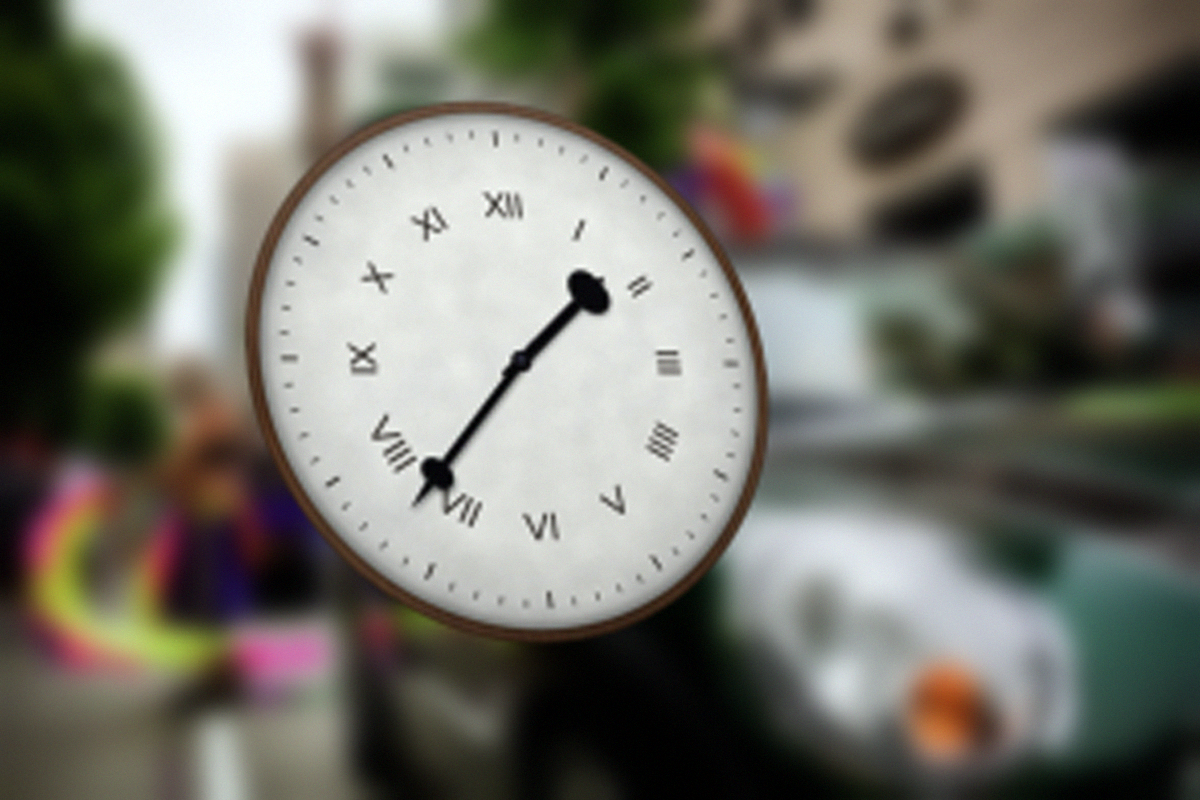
1 h 37 min
